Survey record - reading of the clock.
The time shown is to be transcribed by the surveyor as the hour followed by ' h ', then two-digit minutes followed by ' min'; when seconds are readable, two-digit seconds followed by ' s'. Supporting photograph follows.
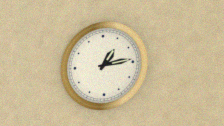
1 h 14 min
